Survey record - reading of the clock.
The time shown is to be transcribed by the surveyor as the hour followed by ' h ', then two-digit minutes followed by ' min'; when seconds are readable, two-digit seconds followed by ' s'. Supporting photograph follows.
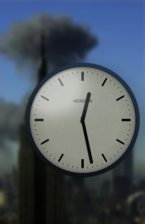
12 h 28 min
